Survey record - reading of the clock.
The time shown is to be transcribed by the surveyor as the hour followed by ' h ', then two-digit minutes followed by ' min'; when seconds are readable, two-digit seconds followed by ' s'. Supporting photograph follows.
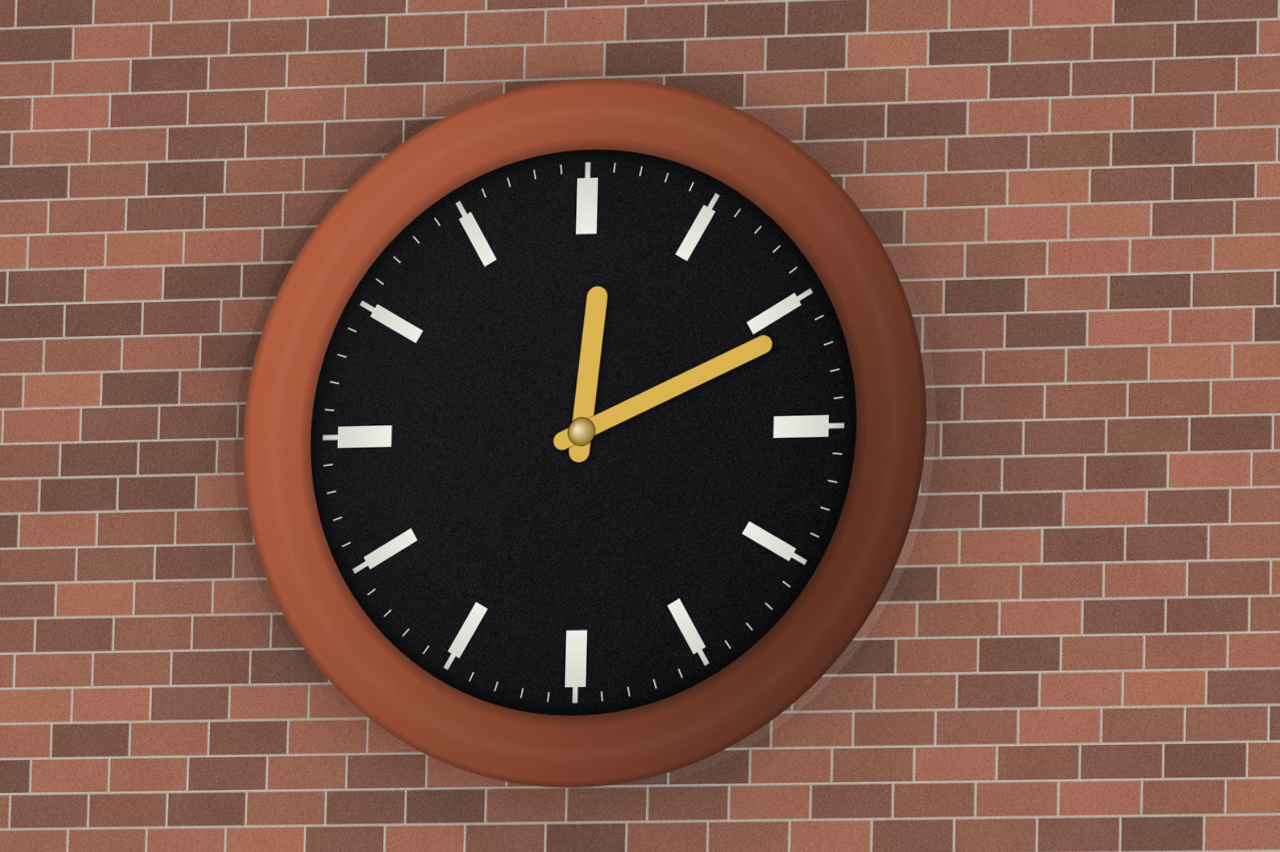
12 h 11 min
